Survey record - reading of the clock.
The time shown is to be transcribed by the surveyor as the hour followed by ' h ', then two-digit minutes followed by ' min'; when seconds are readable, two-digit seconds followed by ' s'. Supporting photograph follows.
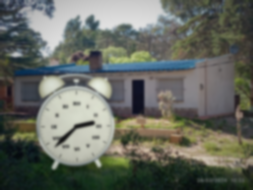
2 h 38 min
